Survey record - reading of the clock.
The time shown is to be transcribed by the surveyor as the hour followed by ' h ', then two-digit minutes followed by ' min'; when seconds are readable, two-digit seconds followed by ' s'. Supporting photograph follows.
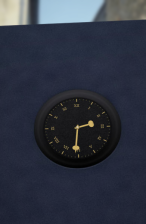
2 h 31 min
